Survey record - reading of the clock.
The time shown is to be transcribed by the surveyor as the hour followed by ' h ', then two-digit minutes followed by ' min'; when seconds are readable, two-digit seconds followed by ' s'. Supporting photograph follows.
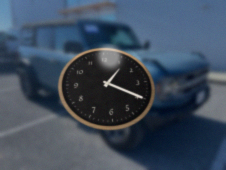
1 h 20 min
